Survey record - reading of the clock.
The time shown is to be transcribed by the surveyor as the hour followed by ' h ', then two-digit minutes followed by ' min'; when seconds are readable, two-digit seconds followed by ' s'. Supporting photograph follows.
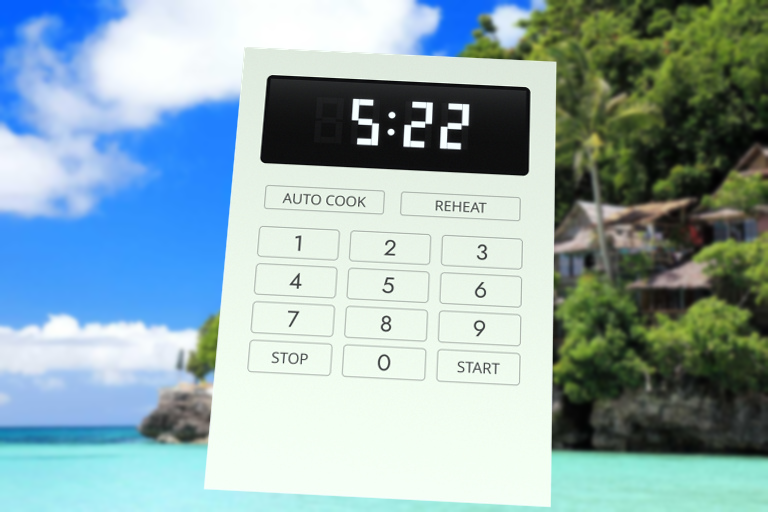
5 h 22 min
